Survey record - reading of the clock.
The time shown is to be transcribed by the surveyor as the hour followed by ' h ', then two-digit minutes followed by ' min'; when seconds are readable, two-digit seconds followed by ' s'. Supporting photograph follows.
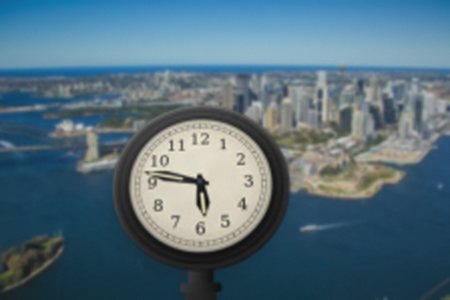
5 h 47 min
